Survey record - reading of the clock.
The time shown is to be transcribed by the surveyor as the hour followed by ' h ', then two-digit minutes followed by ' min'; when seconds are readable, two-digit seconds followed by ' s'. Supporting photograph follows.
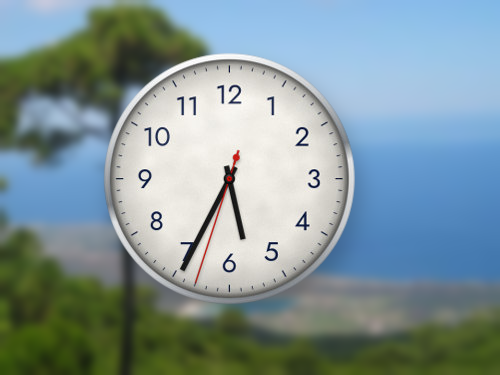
5 h 34 min 33 s
